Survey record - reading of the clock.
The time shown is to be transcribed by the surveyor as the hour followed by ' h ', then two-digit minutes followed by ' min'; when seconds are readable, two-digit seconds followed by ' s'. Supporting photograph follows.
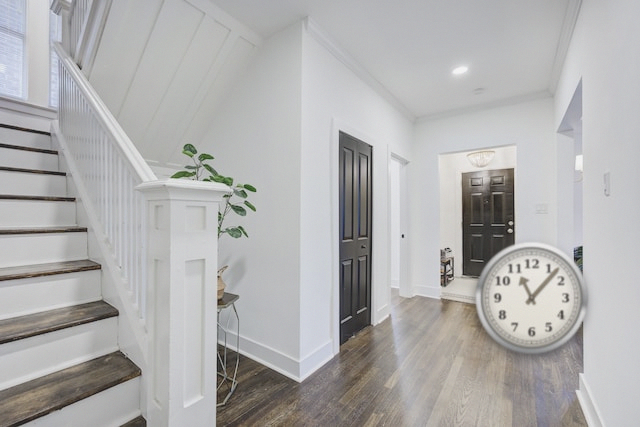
11 h 07 min
